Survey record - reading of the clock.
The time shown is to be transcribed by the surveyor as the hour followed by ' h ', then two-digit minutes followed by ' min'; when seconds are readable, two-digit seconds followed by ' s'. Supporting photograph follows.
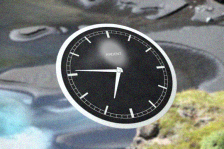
6 h 46 min
